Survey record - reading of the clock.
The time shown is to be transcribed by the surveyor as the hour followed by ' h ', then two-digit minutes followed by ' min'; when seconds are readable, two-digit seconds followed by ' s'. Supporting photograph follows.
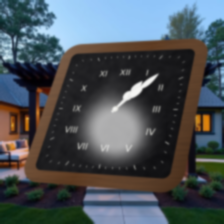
1 h 07 min
